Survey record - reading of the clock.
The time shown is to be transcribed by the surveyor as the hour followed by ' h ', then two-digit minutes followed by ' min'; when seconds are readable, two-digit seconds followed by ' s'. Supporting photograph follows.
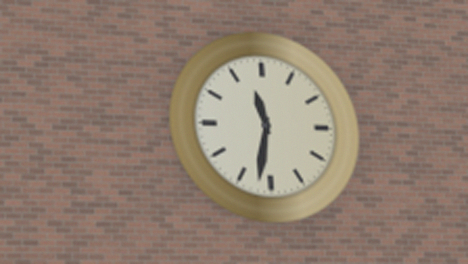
11 h 32 min
